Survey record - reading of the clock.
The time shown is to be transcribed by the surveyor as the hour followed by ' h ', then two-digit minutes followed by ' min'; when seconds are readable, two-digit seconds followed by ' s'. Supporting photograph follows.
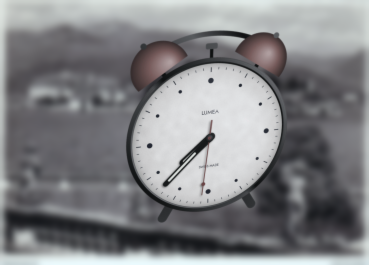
7 h 37 min 31 s
